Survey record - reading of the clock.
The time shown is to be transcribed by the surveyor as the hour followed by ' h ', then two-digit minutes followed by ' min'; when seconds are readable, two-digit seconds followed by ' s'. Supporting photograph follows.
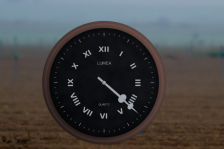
4 h 22 min
